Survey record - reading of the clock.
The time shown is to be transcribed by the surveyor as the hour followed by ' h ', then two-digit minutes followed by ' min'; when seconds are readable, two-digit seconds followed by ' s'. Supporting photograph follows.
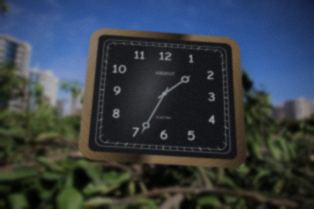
1 h 34 min
